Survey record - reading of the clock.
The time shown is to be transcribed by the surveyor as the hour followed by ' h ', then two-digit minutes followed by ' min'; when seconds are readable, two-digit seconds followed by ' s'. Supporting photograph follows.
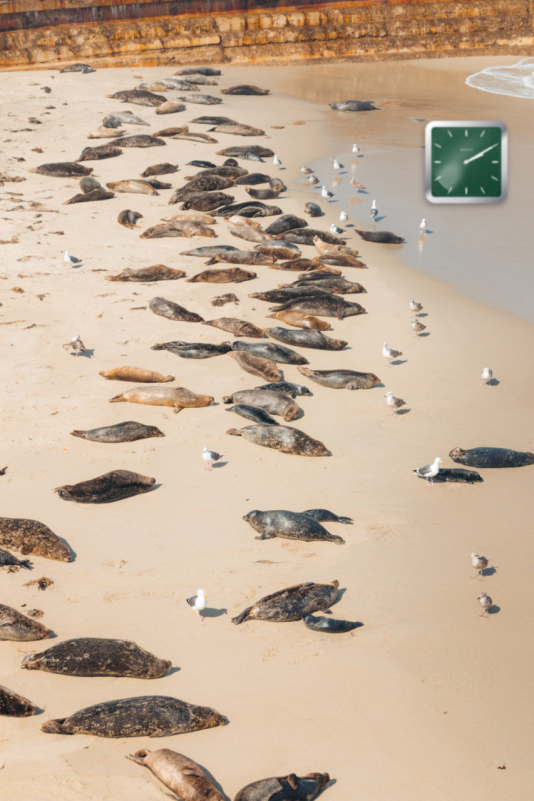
2 h 10 min
